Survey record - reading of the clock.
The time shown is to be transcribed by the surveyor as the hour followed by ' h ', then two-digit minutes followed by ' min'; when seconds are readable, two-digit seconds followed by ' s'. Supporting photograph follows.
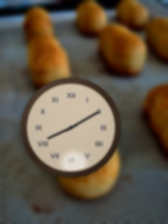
8 h 10 min
